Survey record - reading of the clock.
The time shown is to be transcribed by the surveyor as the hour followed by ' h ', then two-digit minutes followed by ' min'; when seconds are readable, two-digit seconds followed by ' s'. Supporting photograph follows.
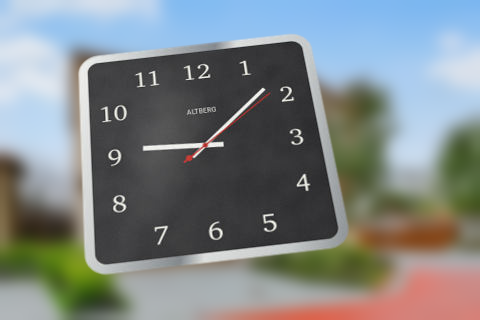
9 h 08 min 09 s
